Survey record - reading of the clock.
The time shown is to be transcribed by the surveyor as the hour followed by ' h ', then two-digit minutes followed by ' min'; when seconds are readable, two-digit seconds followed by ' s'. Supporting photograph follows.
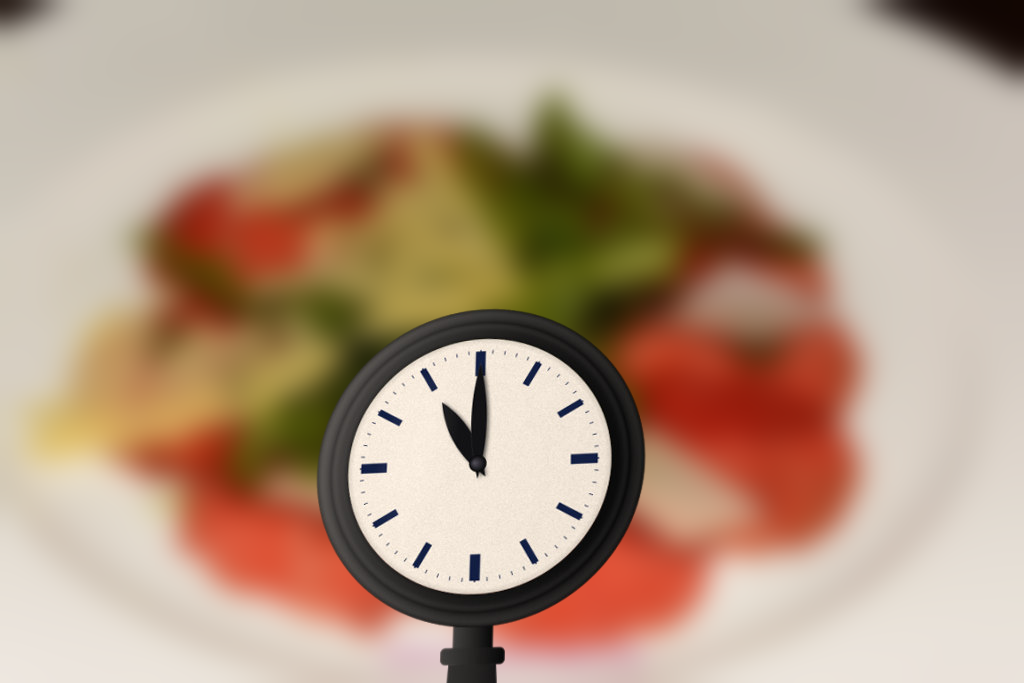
11 h 00 min
